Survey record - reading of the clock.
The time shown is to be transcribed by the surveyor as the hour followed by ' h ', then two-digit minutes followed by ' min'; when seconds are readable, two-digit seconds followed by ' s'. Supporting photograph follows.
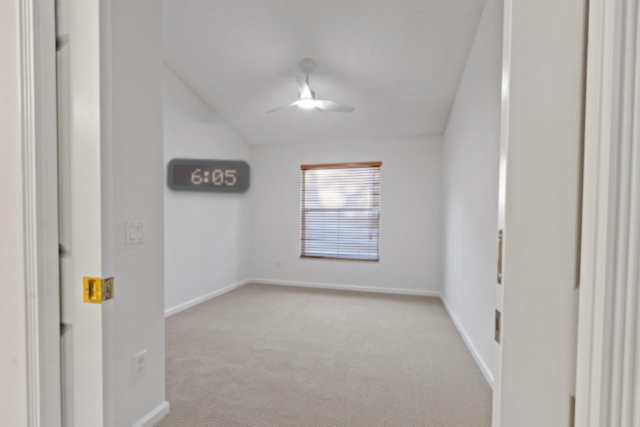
6 h 05 min
